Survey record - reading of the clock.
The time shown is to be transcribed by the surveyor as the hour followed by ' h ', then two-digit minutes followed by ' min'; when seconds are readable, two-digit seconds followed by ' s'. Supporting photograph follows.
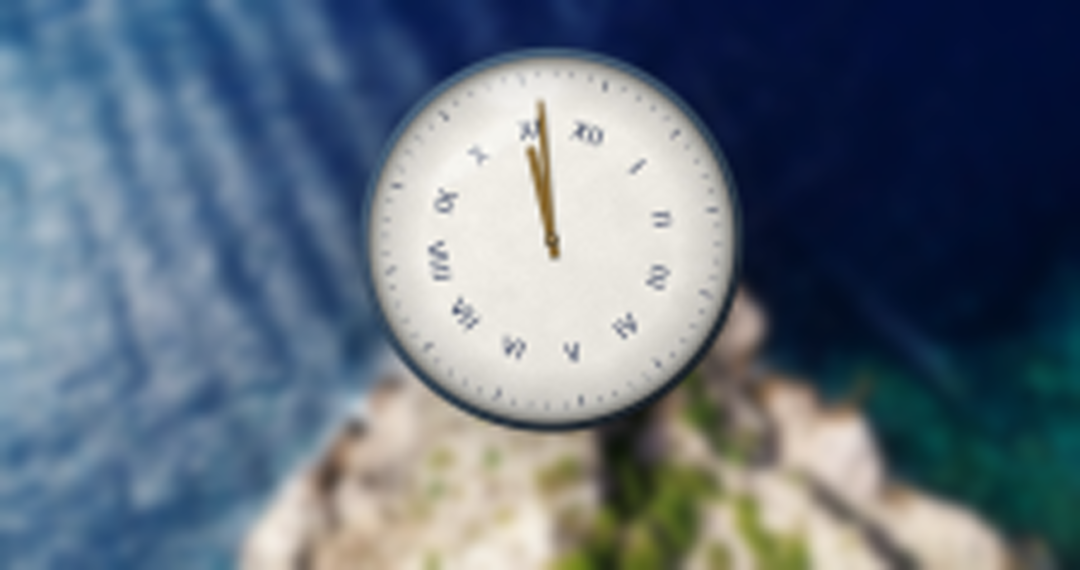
10 h 56 min
